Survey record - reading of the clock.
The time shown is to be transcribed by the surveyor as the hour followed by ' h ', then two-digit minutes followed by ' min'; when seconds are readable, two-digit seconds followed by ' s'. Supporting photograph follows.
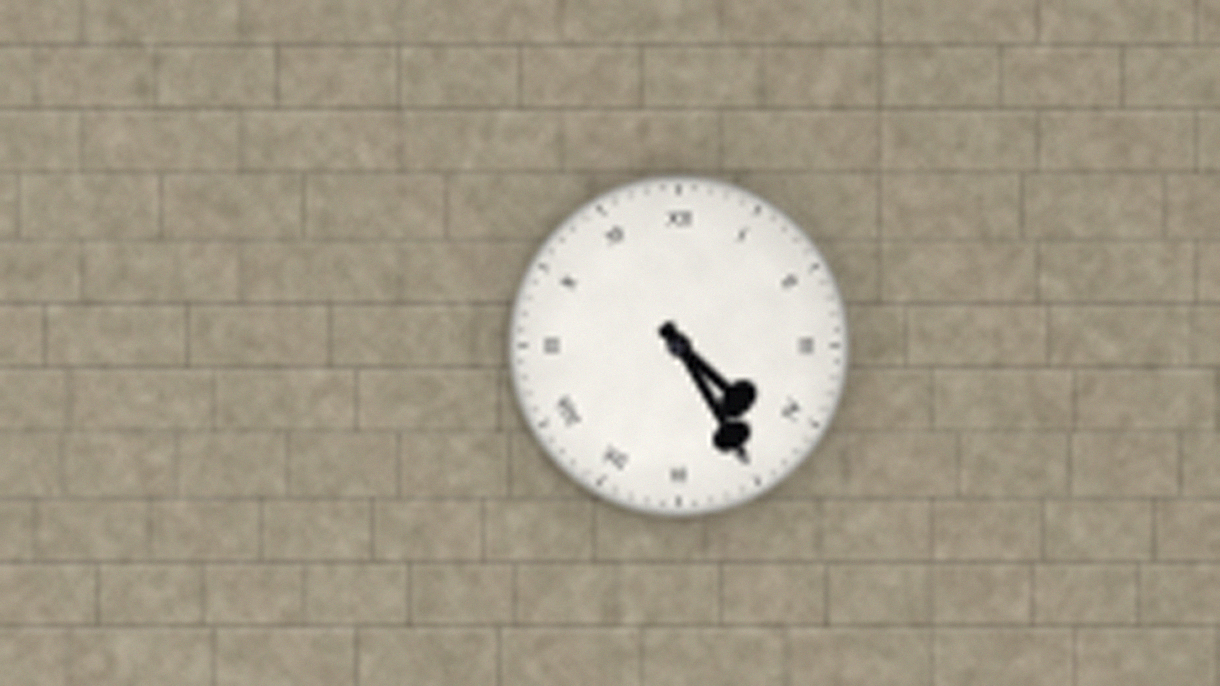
4 h 25 min
